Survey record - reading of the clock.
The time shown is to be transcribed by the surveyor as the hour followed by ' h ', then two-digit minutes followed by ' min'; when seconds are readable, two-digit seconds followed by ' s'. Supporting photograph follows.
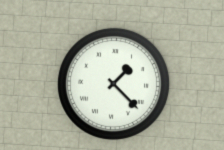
1 h 22 min
